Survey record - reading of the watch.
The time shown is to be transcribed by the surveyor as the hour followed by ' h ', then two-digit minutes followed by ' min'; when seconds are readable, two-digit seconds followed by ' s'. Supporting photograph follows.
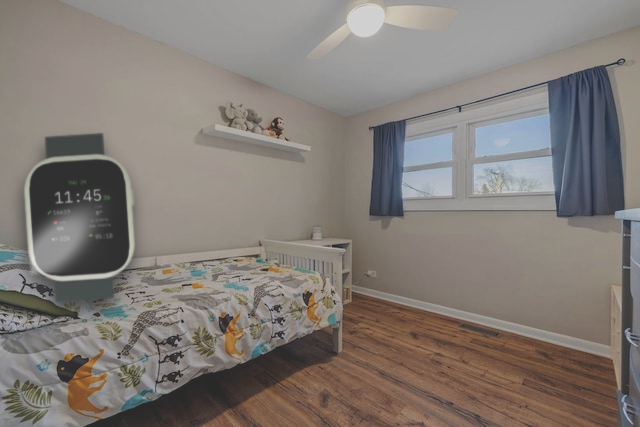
11 h 45 min
